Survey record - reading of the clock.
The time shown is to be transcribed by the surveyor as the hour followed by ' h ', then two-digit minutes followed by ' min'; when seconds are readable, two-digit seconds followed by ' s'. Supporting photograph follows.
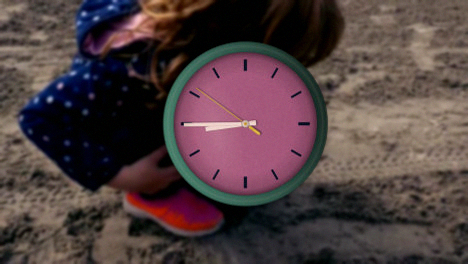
8 h 44 min 51 s
